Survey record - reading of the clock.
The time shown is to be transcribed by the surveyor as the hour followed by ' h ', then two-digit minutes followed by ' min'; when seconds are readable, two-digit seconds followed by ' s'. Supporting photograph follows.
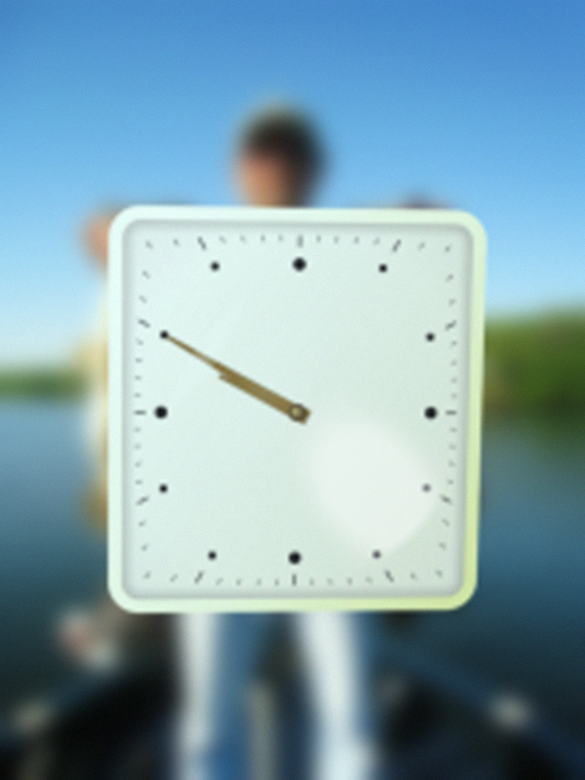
9 h 50 min
